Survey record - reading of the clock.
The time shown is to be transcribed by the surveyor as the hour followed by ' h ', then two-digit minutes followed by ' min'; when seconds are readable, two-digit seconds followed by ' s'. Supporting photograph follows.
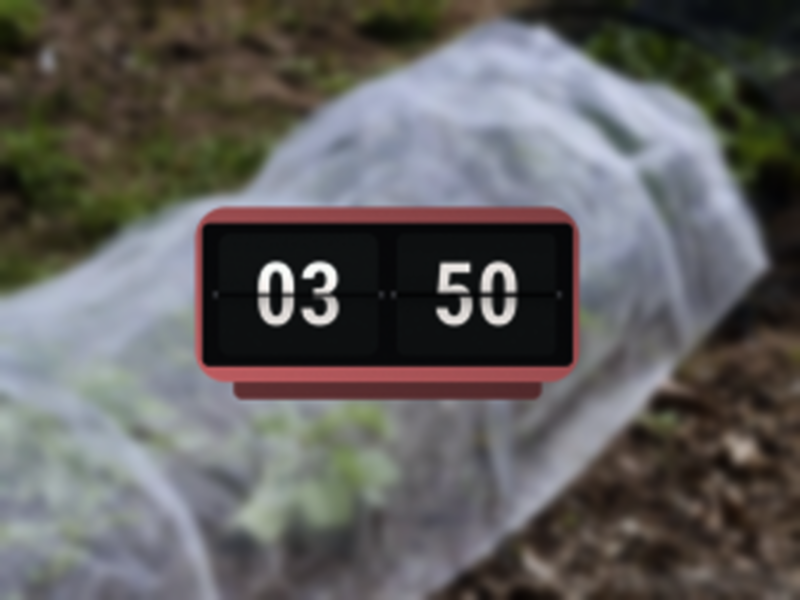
3 h 50 min
